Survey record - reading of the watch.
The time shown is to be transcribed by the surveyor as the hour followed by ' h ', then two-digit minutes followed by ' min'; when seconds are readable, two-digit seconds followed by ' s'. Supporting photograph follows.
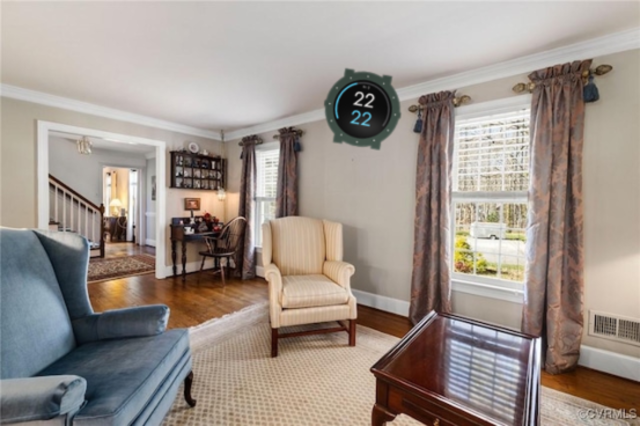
22 h 22 min
